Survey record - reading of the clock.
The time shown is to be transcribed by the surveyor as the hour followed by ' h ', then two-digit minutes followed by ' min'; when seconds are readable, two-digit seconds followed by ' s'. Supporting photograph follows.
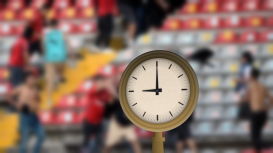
9 h 00 min
